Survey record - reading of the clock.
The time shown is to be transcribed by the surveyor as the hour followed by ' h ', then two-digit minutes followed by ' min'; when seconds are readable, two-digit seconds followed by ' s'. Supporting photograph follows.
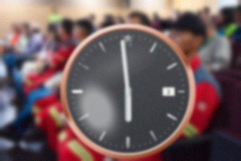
5 h 59 min
